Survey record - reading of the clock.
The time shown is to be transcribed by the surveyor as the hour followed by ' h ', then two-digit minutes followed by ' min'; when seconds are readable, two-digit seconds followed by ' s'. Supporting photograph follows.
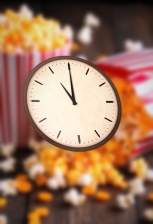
11 h 00 min
